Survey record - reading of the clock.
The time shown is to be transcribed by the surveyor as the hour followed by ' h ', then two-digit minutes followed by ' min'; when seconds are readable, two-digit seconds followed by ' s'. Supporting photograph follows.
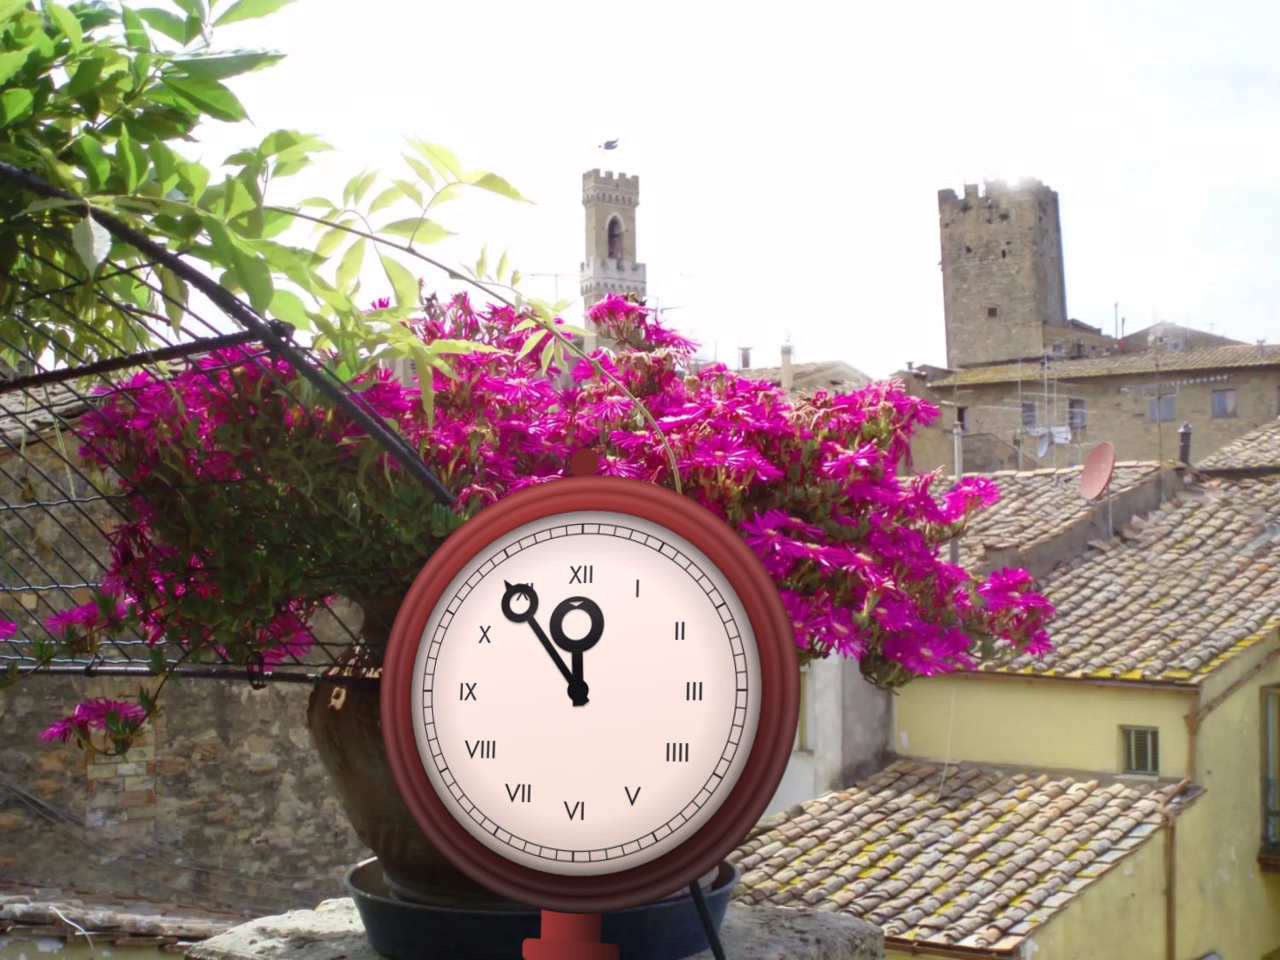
11 h 54 min
